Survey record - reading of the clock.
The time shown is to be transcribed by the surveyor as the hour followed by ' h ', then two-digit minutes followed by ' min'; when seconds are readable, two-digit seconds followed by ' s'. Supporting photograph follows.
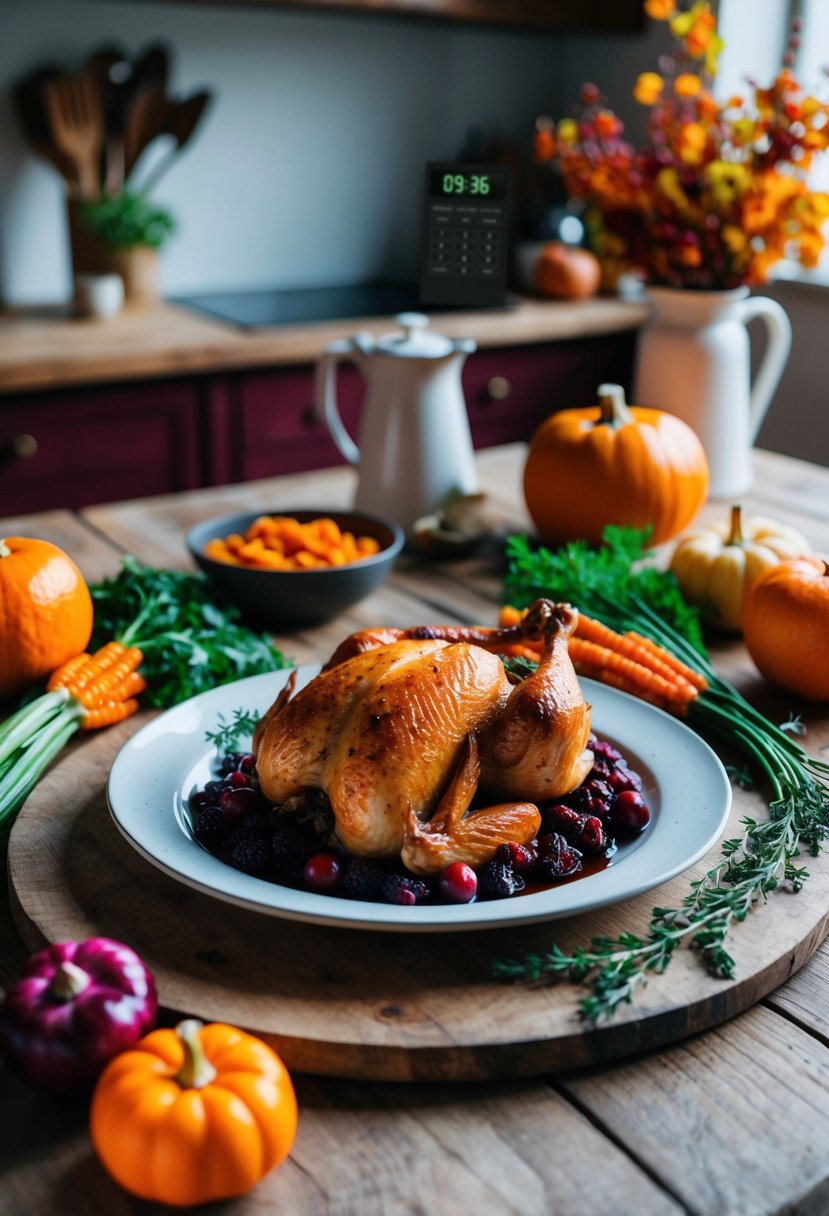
9 h 36 min
